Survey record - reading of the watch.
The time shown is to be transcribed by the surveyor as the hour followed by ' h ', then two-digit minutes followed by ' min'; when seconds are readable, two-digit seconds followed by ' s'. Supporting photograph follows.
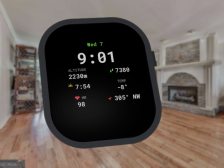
9 h 01 min
